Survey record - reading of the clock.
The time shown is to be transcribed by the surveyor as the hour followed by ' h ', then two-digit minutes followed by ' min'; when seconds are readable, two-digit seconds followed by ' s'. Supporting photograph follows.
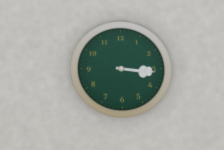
3 h 16 min
